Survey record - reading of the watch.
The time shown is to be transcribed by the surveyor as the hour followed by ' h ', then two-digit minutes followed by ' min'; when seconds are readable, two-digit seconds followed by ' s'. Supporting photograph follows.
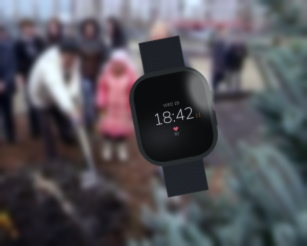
18 h 42 min
